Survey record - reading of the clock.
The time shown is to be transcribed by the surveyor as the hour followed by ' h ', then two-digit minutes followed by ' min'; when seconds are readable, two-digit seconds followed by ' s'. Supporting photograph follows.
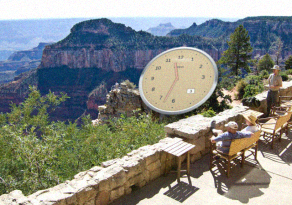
11 h 33 min
